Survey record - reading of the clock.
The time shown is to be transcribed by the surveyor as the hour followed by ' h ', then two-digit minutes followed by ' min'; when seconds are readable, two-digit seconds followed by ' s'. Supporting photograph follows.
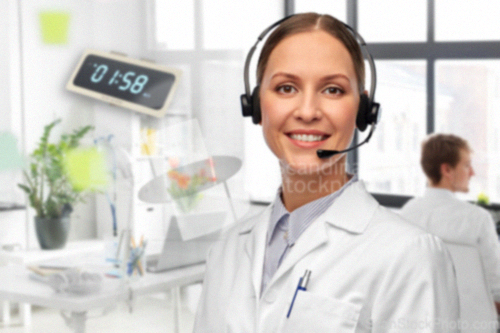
1 h 58 min
